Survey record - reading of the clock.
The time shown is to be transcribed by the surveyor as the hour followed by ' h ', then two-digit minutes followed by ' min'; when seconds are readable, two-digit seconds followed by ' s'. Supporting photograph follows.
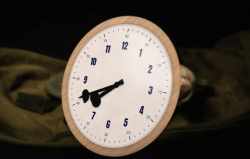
7 h 41 min
